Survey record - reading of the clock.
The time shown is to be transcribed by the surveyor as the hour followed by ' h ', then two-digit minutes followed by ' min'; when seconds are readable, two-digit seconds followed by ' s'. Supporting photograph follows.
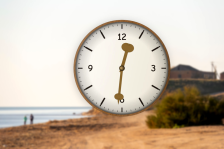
12 h 31 min
